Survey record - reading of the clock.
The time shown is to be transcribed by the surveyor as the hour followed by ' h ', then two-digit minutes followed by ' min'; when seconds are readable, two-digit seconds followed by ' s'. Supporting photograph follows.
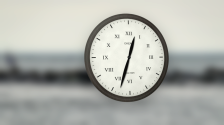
12 h 33 min
